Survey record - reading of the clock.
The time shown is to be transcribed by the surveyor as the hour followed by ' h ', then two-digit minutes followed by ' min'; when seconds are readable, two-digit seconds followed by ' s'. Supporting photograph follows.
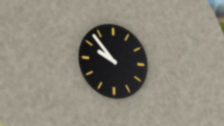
9 h 53 min
